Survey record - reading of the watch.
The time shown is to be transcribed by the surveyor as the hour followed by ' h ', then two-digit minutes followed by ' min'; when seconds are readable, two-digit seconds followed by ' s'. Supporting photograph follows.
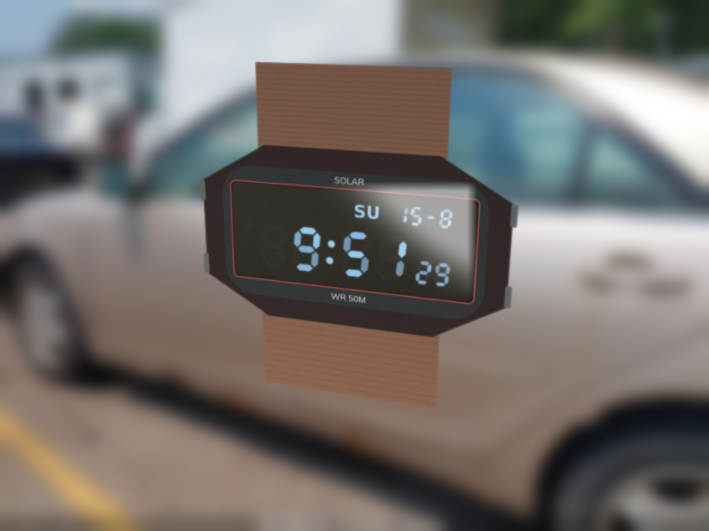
9 h 51 min 29 s
